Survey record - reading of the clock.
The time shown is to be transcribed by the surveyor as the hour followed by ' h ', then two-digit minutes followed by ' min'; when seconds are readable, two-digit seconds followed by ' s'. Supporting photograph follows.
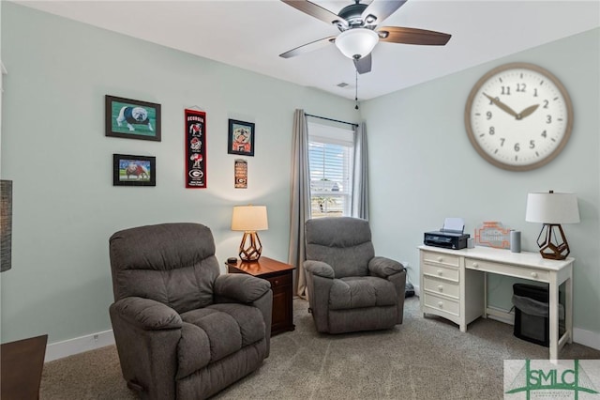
1 h 50 min
